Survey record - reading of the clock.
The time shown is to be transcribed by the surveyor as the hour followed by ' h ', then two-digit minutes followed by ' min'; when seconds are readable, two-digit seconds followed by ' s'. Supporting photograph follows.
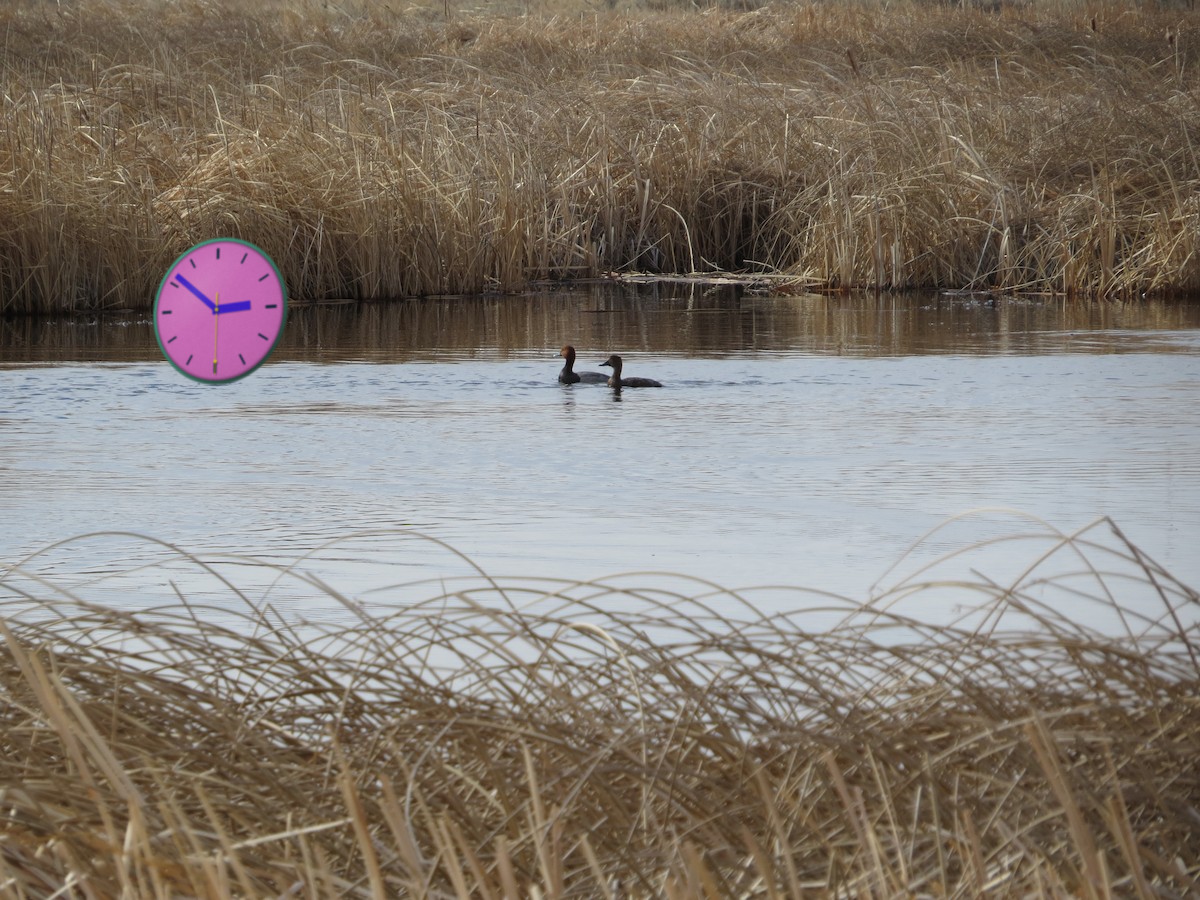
2 h 51 min 30 s
